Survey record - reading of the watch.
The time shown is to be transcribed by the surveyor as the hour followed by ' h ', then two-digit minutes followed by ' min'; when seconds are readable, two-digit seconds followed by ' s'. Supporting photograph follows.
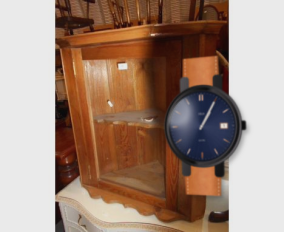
1 h 05 min
